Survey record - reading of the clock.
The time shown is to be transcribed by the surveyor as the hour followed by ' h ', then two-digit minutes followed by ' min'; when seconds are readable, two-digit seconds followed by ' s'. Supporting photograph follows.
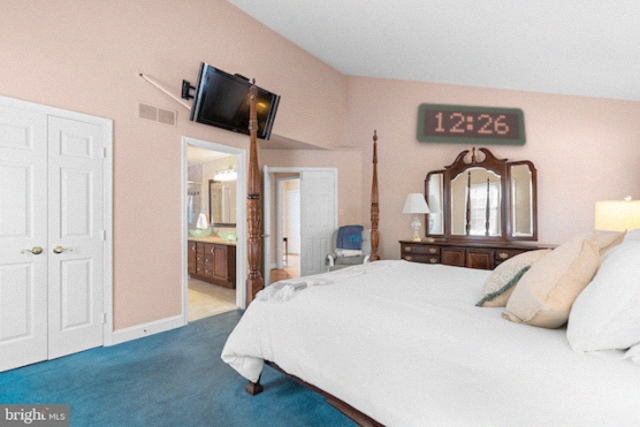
12 h 26 min
